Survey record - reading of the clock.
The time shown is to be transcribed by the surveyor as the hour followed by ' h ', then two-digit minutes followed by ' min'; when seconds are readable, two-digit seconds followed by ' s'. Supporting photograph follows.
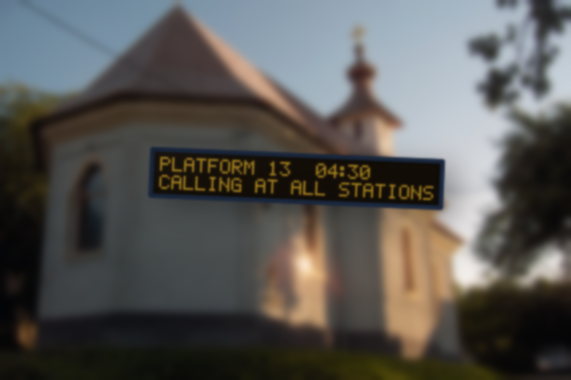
4 h 30 min
